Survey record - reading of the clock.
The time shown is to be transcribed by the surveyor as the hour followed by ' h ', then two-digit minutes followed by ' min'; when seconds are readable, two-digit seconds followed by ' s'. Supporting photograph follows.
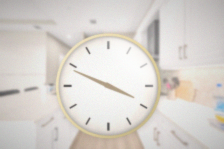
3 h 49 min
